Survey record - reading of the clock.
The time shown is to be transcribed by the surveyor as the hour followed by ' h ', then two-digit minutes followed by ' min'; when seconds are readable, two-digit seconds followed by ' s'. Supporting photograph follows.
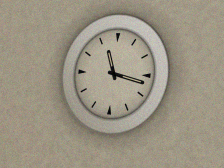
11 h 17 min
